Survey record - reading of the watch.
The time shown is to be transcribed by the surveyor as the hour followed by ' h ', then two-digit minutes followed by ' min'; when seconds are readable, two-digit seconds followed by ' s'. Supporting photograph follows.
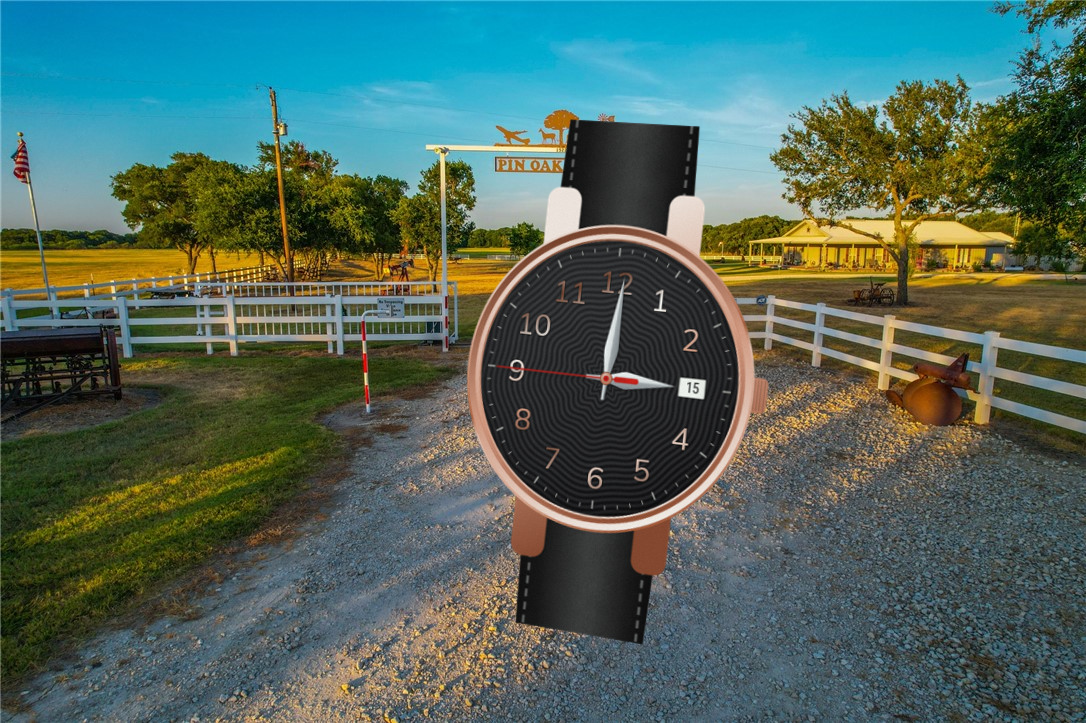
3 h 00 min 45 s
